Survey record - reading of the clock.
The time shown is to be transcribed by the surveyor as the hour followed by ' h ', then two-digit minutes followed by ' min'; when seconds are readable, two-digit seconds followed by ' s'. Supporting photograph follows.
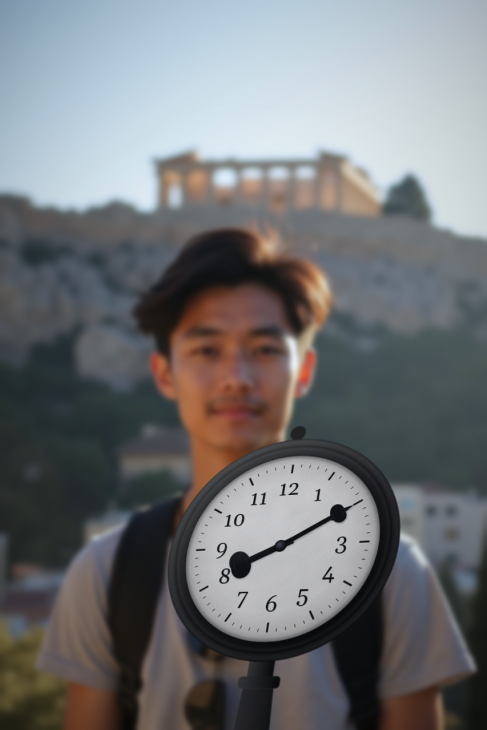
8 h 10 min
